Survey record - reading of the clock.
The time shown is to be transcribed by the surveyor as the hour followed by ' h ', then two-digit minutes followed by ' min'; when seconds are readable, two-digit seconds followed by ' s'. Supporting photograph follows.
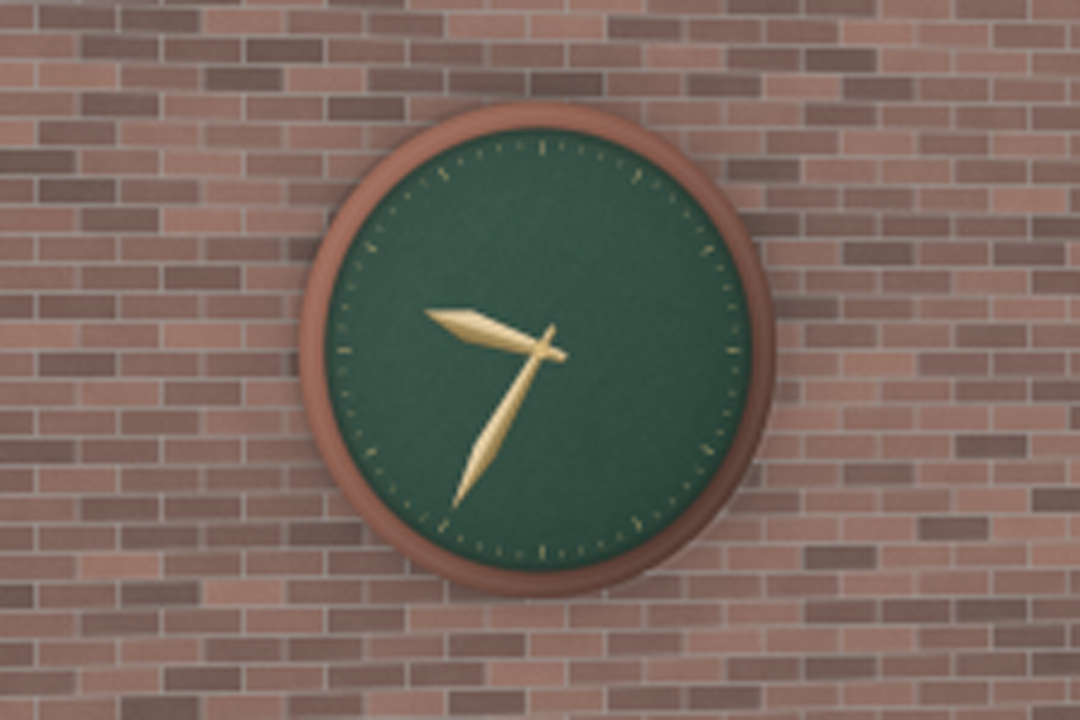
9 h 35 min
